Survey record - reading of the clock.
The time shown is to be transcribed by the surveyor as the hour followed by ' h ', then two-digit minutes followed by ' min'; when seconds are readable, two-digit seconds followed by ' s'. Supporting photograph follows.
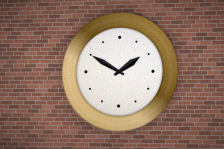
1 h 50 min
